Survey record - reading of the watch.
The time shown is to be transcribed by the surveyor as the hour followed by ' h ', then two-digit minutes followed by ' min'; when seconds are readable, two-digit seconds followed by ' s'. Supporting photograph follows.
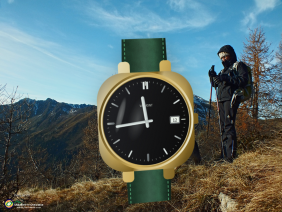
11 h 44 min
